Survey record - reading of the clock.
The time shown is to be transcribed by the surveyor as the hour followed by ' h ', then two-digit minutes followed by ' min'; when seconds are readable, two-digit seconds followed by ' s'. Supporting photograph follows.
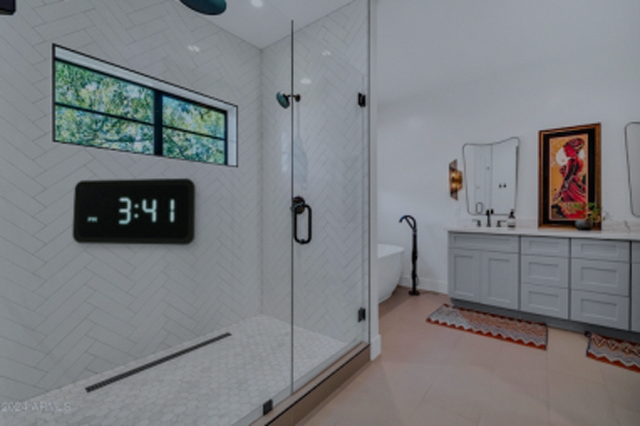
3 h 41 min
